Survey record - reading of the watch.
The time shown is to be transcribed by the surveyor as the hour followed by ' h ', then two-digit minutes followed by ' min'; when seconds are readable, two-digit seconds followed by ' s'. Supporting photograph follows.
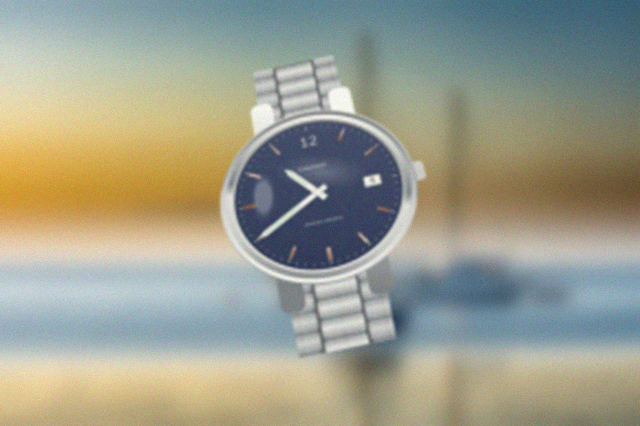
10 h 40 min
